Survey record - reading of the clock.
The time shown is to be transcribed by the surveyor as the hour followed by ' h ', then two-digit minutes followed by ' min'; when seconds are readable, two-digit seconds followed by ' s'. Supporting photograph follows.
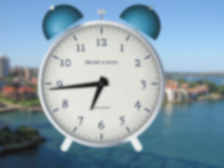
6 h 44 min
